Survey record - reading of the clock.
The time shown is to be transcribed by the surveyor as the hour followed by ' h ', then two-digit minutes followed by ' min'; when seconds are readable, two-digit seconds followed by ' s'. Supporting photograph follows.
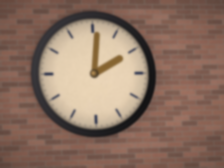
2 h 01 min
